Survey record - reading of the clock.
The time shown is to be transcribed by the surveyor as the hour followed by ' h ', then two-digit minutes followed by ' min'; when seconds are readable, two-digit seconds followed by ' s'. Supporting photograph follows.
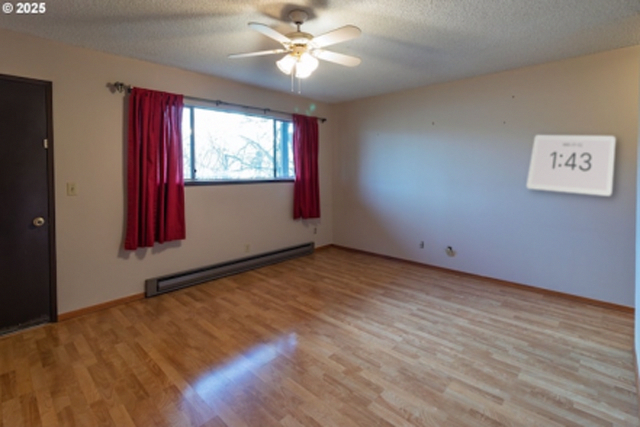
1 h 43 min
